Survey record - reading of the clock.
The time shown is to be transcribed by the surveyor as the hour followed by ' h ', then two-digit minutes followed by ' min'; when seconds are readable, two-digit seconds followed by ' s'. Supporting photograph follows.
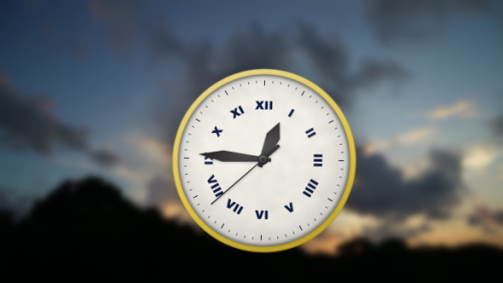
12 h 45 min 38 s
